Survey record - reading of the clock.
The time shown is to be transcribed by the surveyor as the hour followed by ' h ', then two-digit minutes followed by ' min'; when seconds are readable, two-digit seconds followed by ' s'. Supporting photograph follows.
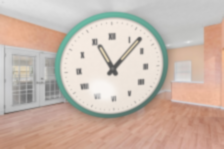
11 h 07 min
